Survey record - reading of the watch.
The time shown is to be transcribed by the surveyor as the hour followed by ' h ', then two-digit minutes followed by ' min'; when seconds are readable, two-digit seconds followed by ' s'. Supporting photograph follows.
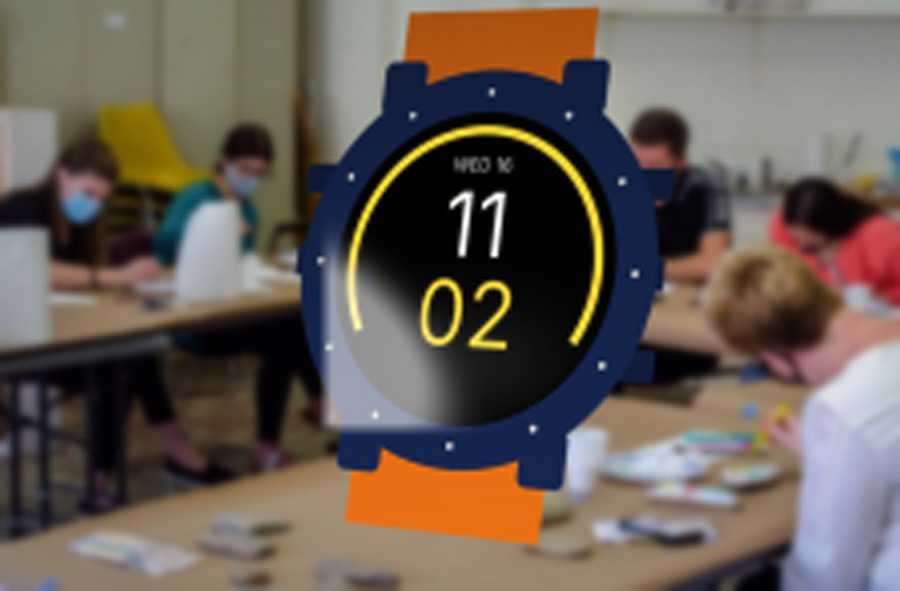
11 h 02 min
